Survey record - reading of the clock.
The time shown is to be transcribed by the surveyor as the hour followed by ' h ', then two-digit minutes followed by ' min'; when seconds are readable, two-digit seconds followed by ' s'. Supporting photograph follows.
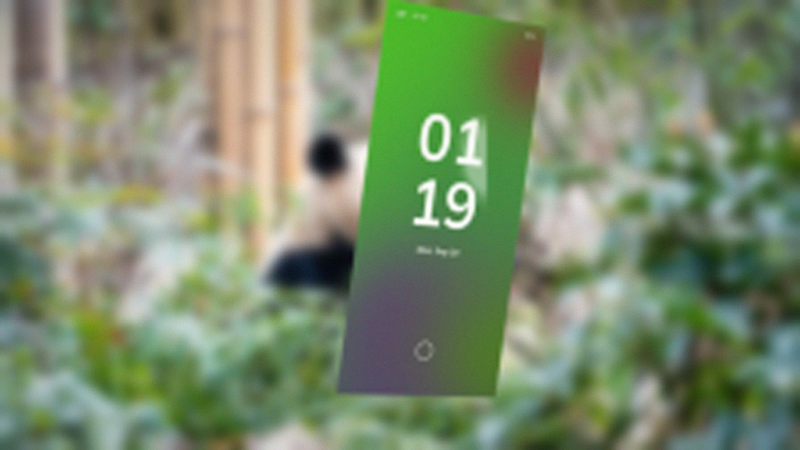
1 h 19 min
